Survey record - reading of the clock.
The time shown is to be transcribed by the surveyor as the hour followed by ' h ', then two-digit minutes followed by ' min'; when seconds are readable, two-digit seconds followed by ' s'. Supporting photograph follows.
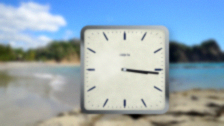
3 h 16 min
